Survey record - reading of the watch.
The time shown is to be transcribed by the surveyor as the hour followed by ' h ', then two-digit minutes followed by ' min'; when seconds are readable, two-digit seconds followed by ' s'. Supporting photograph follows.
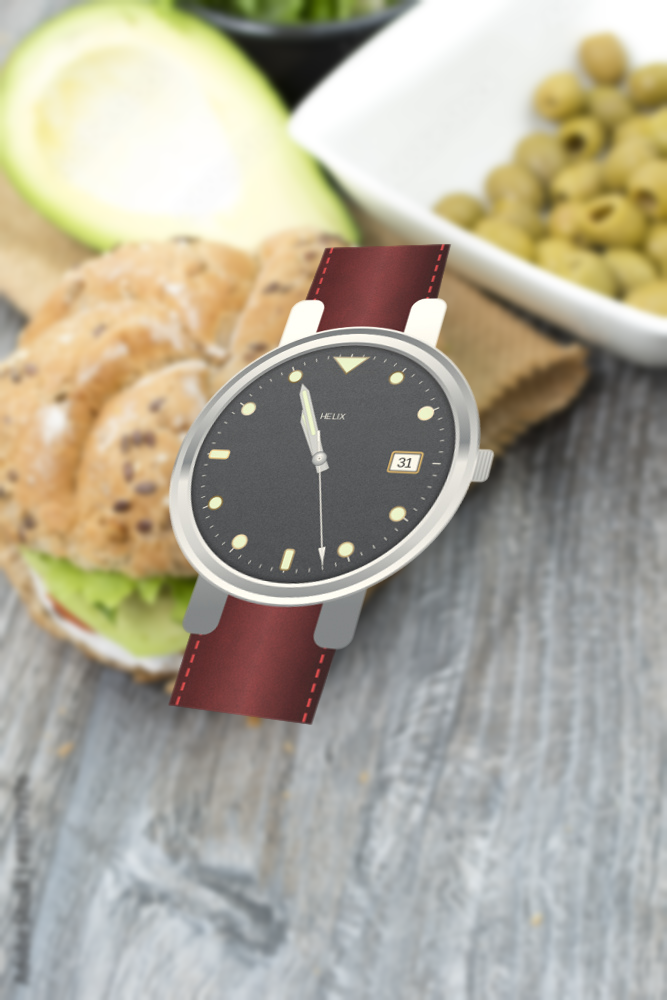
10 h 55 min 27 s
